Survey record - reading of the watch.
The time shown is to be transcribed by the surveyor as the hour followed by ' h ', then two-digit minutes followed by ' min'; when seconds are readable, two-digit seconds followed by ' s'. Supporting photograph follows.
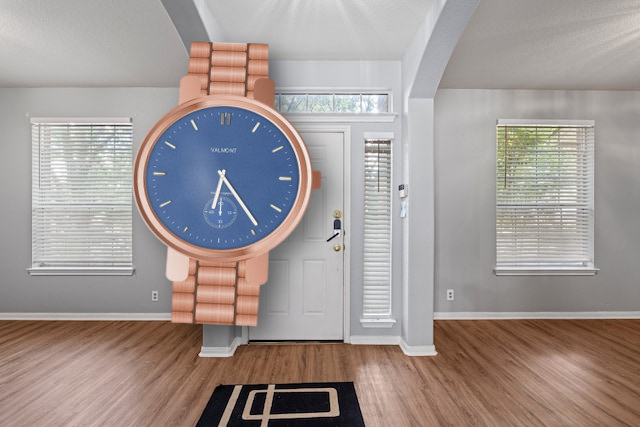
6 h 24 min
